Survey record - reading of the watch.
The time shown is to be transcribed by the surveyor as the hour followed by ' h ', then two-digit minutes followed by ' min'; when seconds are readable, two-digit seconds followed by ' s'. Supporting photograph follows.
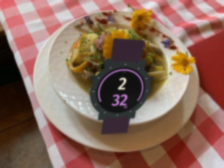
2 h 32 min
